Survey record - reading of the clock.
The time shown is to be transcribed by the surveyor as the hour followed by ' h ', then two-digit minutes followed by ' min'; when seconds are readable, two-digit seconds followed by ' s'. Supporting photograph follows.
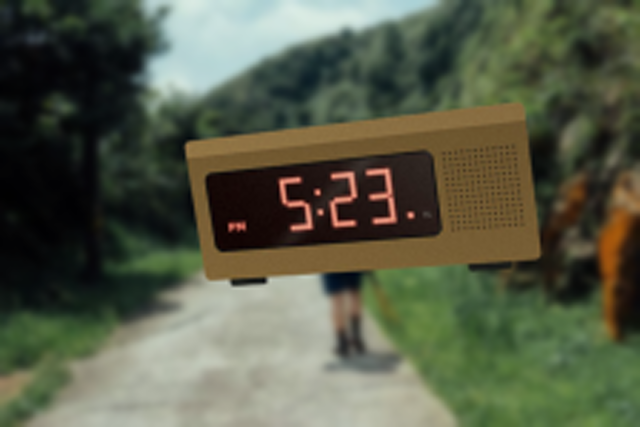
5 h 23 min
